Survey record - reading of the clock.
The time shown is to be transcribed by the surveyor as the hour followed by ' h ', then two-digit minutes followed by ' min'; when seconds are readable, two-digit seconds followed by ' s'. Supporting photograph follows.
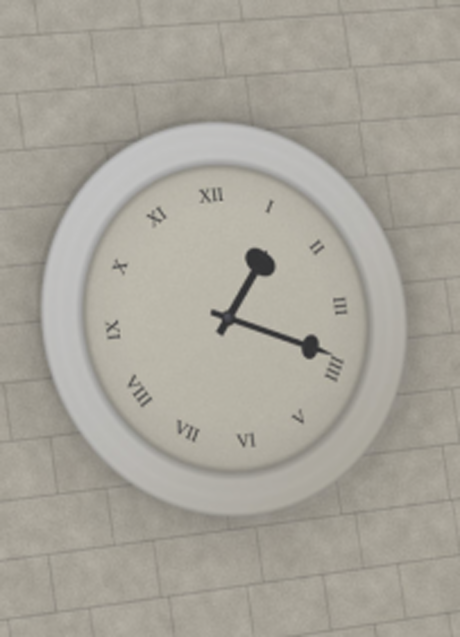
1 h 19 min
